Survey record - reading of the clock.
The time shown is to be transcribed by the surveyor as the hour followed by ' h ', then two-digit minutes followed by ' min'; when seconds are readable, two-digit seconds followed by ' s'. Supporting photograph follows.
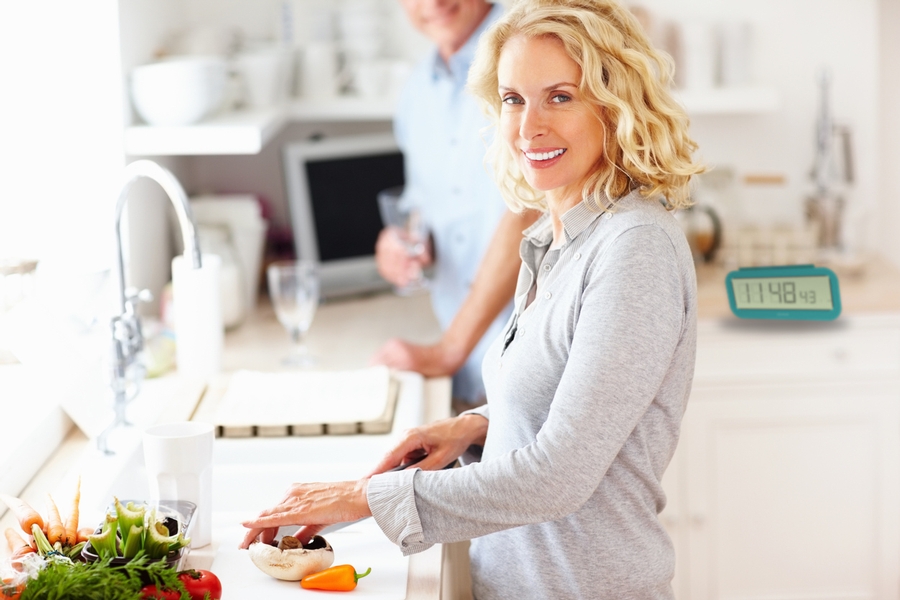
11 h 48 min
